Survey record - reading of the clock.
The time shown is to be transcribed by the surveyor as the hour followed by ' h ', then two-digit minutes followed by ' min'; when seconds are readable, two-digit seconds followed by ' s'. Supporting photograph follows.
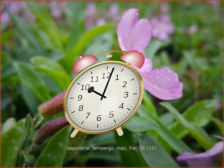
10 h 02 min
